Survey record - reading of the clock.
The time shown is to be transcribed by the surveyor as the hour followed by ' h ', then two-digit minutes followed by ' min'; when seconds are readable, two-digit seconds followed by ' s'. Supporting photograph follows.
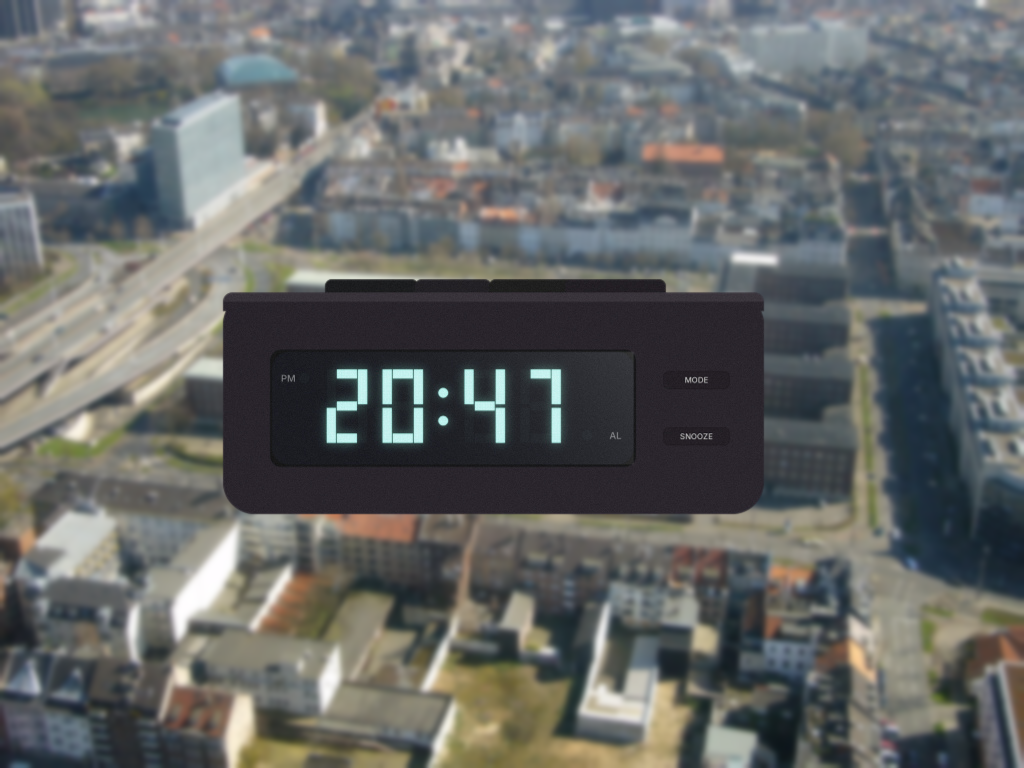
20 h 47 min
